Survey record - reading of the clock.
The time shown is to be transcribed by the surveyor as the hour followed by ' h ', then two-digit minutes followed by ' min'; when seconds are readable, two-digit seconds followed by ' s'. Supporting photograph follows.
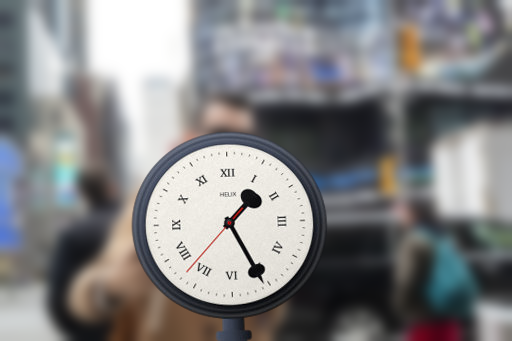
1 h 25 min 37 s
